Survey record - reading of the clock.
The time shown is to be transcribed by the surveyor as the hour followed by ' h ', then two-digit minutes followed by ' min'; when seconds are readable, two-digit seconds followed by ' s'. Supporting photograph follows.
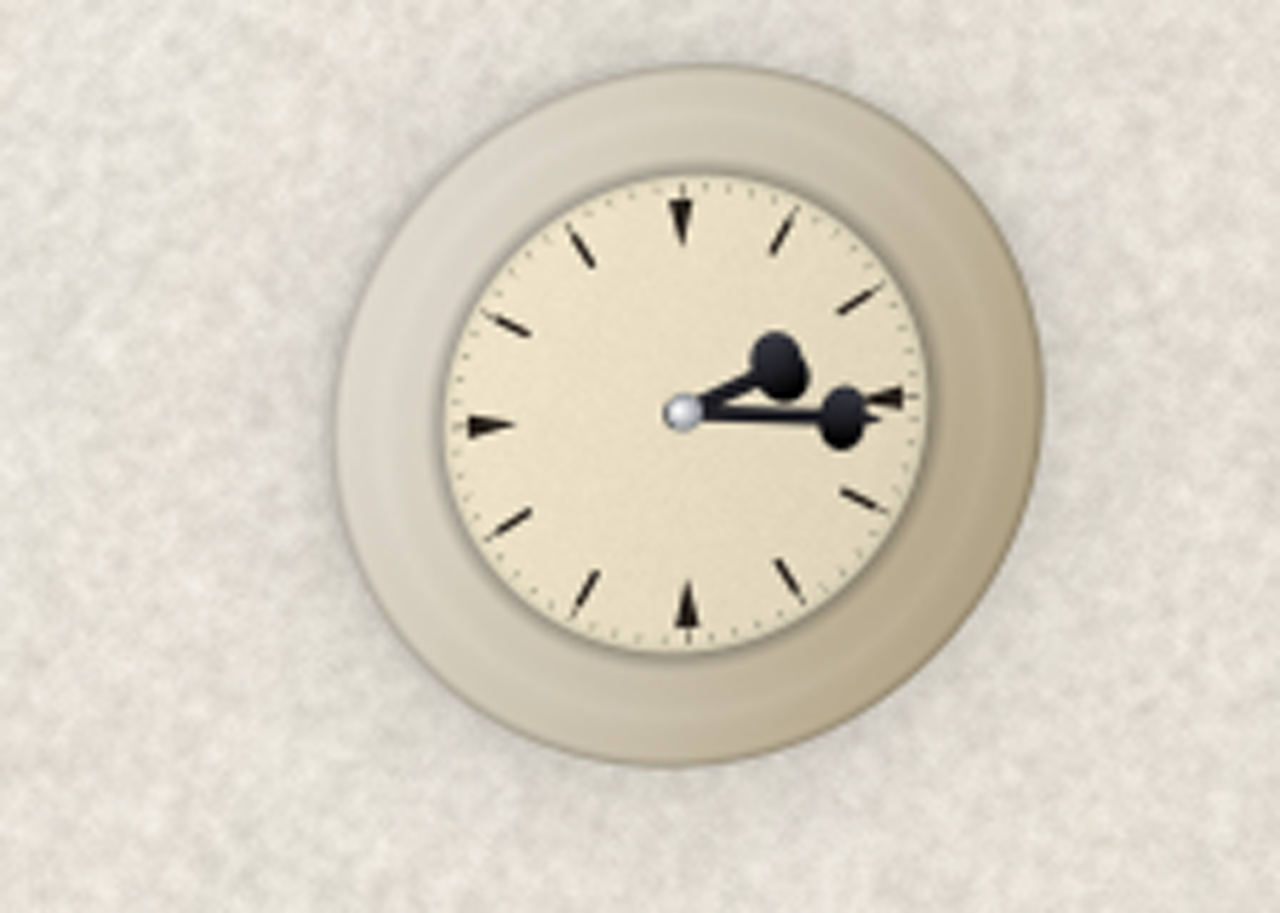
2 h 16 min
